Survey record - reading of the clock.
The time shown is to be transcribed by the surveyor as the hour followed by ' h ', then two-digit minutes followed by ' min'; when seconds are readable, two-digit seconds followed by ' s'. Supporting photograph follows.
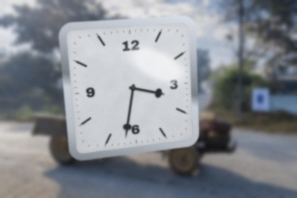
3 h 32 min
